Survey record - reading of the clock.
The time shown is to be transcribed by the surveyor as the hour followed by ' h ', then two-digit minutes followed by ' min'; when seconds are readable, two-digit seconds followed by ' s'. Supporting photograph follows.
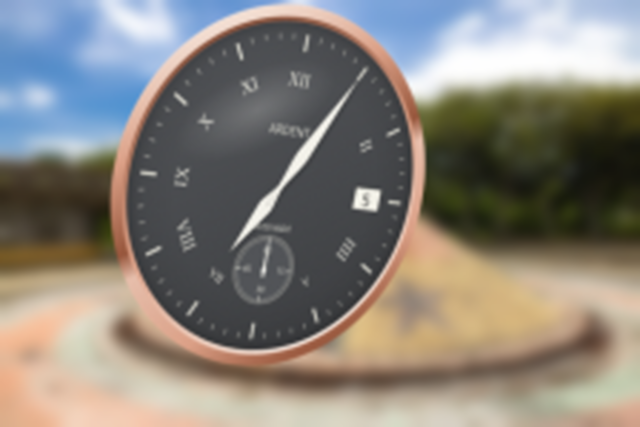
7 h 05 min
